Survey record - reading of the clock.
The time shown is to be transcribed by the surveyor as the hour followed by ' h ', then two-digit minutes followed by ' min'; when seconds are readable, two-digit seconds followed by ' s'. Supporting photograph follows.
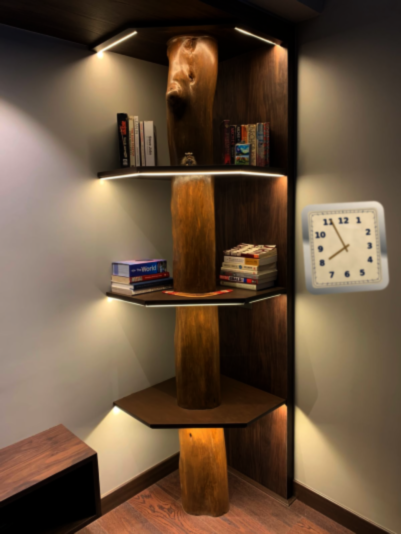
7 h 56 min
